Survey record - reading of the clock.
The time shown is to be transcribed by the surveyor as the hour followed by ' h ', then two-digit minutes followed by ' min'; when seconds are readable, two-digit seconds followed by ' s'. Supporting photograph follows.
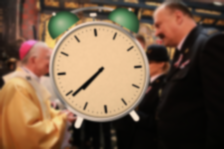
7 h 39 min
